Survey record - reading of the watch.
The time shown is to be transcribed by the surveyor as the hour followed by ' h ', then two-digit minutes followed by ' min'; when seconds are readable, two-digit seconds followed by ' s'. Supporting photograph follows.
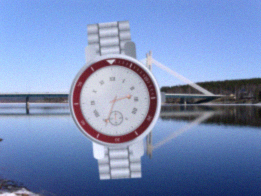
2 h 34 min
